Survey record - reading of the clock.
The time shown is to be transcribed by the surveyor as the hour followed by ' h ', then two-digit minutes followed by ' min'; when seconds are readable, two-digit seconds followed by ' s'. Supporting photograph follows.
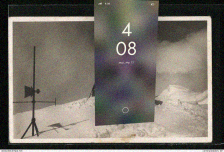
4 h 08 min
